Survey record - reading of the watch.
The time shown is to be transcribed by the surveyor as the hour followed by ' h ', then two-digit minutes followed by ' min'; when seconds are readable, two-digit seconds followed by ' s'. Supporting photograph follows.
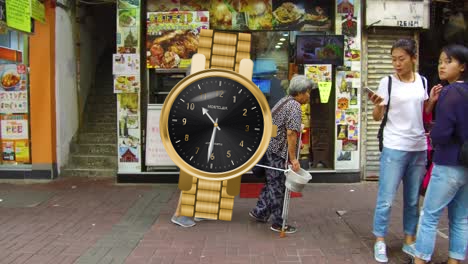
10 h 31 min
